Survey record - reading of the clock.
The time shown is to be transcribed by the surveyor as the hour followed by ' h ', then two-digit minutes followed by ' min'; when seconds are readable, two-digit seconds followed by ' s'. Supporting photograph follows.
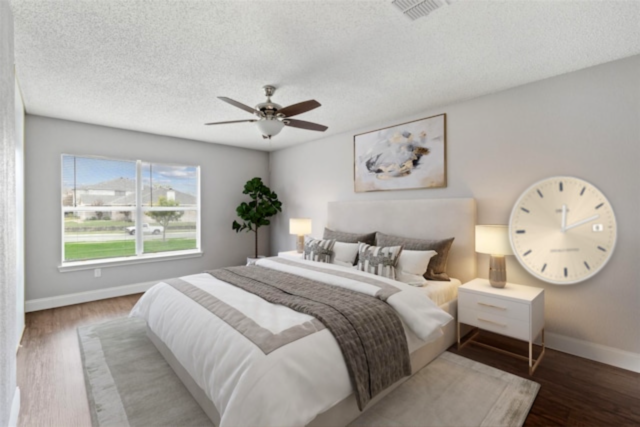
12 h 12 min
